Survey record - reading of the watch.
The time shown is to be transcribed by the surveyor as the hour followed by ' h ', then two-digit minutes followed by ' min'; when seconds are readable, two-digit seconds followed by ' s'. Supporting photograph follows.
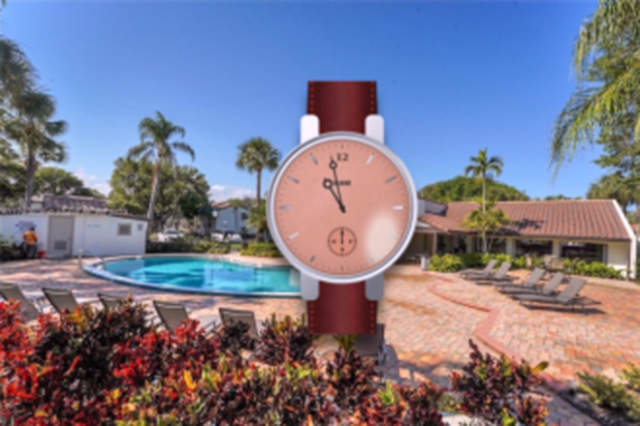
10 h 58 min
